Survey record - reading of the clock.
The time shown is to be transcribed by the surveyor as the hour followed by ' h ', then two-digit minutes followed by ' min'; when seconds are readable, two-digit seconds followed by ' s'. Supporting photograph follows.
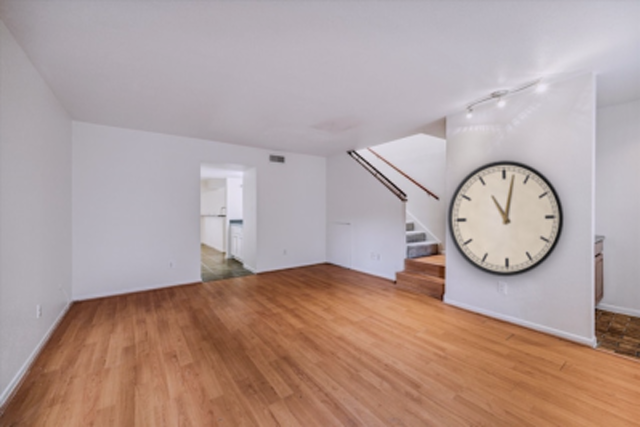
11 h 02 min
